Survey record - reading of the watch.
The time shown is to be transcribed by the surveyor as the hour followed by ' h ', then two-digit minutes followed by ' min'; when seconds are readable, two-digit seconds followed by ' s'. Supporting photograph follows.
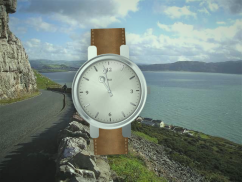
10 h 58 min
